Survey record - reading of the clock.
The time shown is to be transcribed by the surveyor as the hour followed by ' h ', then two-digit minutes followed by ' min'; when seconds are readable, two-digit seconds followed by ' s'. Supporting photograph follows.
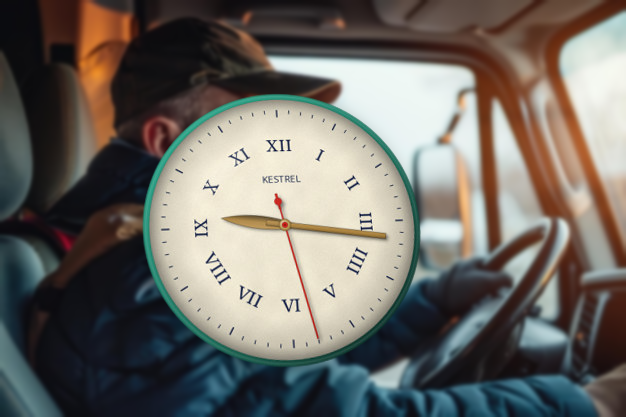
9 h 16 min 28 s
